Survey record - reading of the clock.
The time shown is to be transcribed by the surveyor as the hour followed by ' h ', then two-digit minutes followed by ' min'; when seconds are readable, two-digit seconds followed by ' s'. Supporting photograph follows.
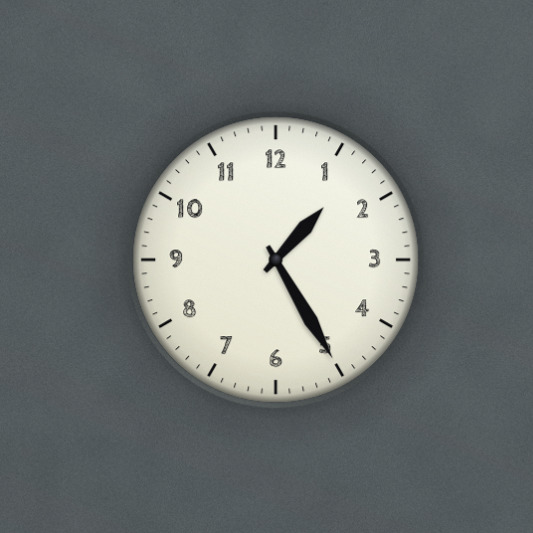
1 h 25 min
